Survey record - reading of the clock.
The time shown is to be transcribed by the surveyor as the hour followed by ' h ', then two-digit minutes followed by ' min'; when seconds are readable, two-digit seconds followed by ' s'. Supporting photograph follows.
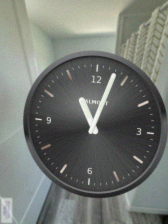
11 h 03 min
